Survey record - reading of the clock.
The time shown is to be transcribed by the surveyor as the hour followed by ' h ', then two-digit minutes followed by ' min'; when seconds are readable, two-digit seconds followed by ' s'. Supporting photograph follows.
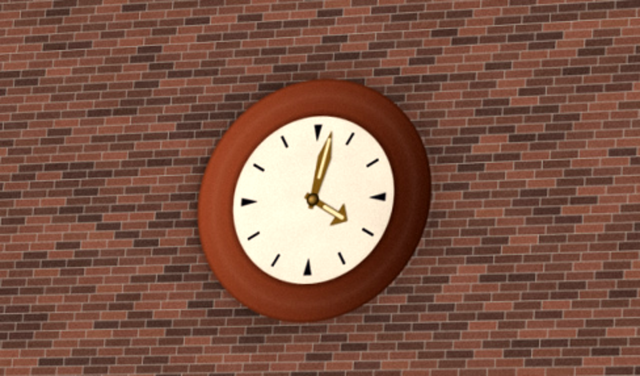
4 h 02 min
